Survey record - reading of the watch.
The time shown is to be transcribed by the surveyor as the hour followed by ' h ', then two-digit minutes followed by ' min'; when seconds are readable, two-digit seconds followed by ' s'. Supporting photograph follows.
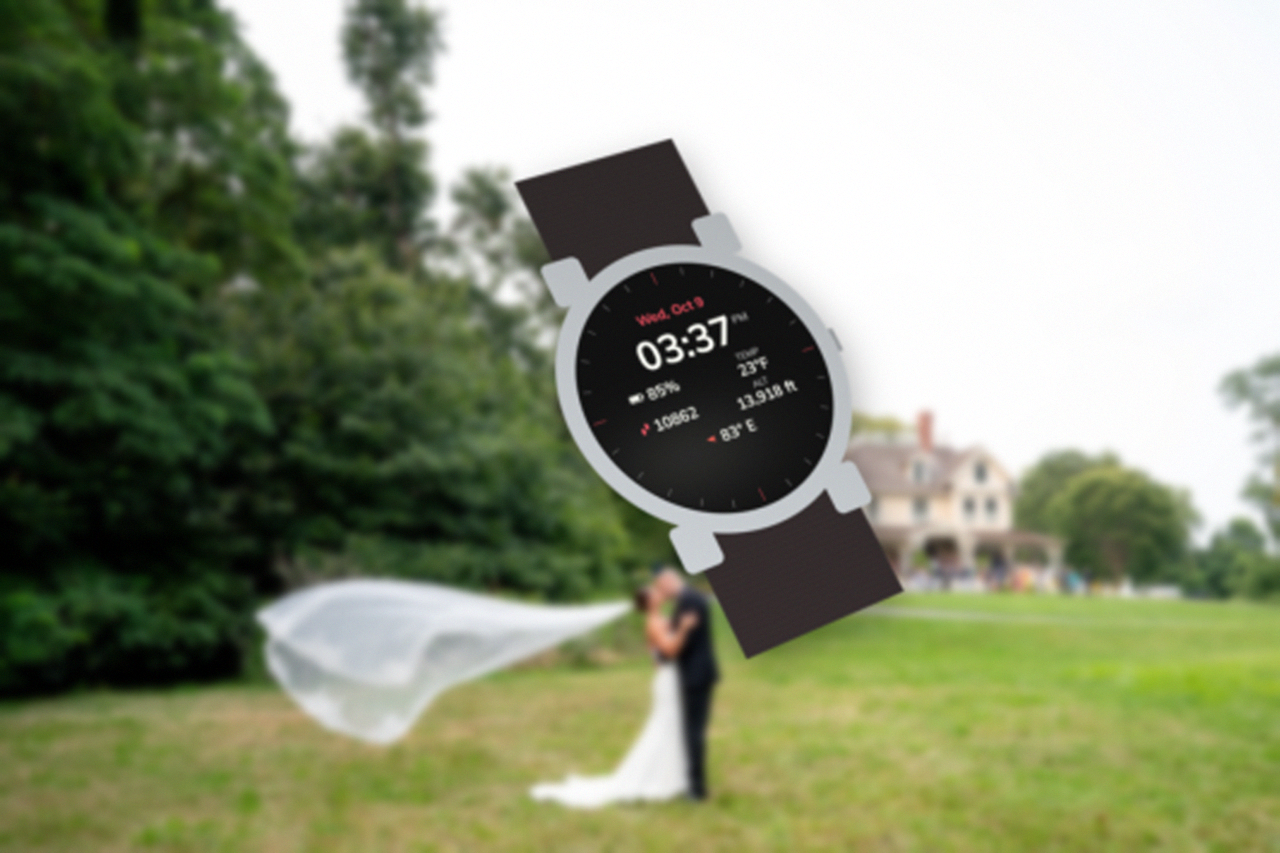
3 h 37 min
